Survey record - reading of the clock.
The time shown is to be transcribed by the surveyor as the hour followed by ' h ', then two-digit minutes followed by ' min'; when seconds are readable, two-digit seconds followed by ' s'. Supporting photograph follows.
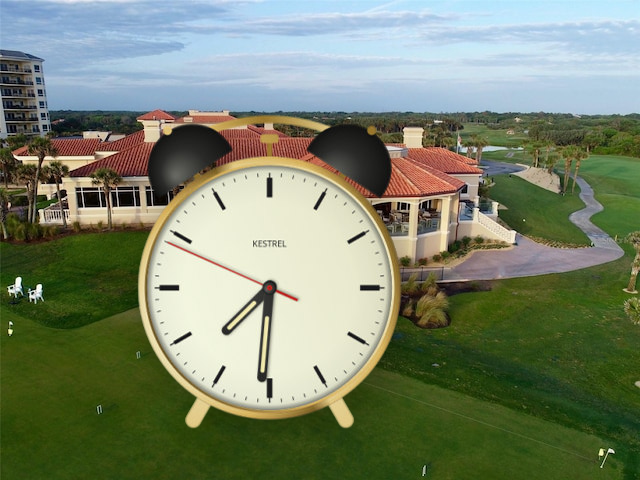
7 h 30 min 49 s
